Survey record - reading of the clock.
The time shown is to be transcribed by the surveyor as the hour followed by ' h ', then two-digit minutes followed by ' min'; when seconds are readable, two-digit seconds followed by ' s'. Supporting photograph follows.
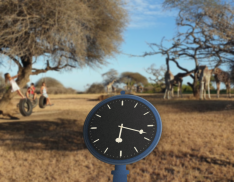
6 h 18 min
